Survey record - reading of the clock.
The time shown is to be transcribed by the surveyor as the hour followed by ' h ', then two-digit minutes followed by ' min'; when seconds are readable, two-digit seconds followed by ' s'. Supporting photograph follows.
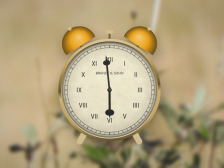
5 h 59 min
